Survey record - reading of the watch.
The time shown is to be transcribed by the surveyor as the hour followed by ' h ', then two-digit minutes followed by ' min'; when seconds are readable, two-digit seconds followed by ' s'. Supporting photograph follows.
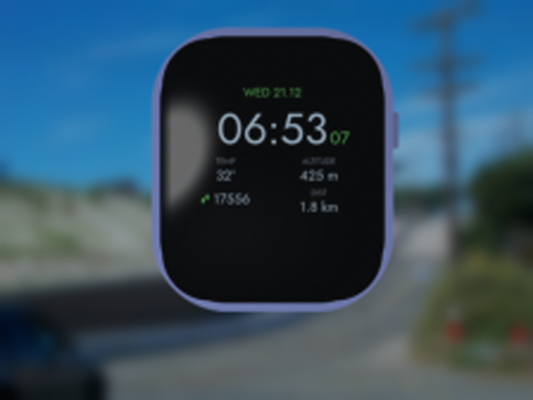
6 h 53 min
